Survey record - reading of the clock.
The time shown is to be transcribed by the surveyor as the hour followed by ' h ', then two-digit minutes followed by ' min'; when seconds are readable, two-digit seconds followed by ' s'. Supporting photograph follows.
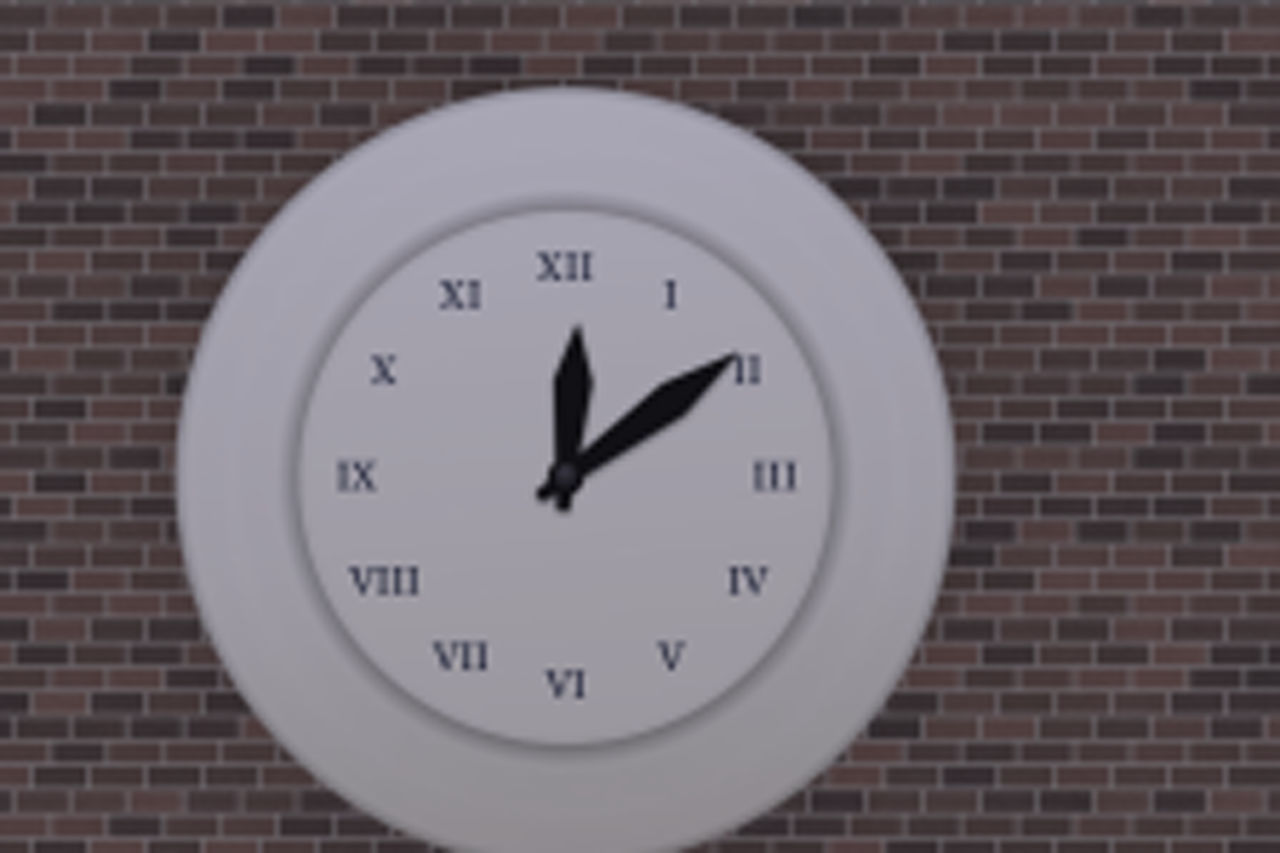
12 h 09 min
